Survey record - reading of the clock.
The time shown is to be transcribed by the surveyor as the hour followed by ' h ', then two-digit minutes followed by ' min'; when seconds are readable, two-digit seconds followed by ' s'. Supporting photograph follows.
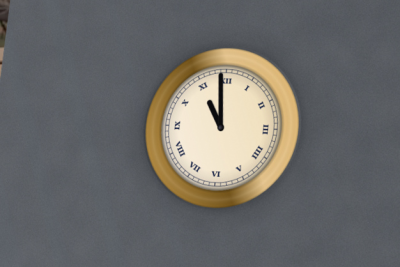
10 h 59 min
